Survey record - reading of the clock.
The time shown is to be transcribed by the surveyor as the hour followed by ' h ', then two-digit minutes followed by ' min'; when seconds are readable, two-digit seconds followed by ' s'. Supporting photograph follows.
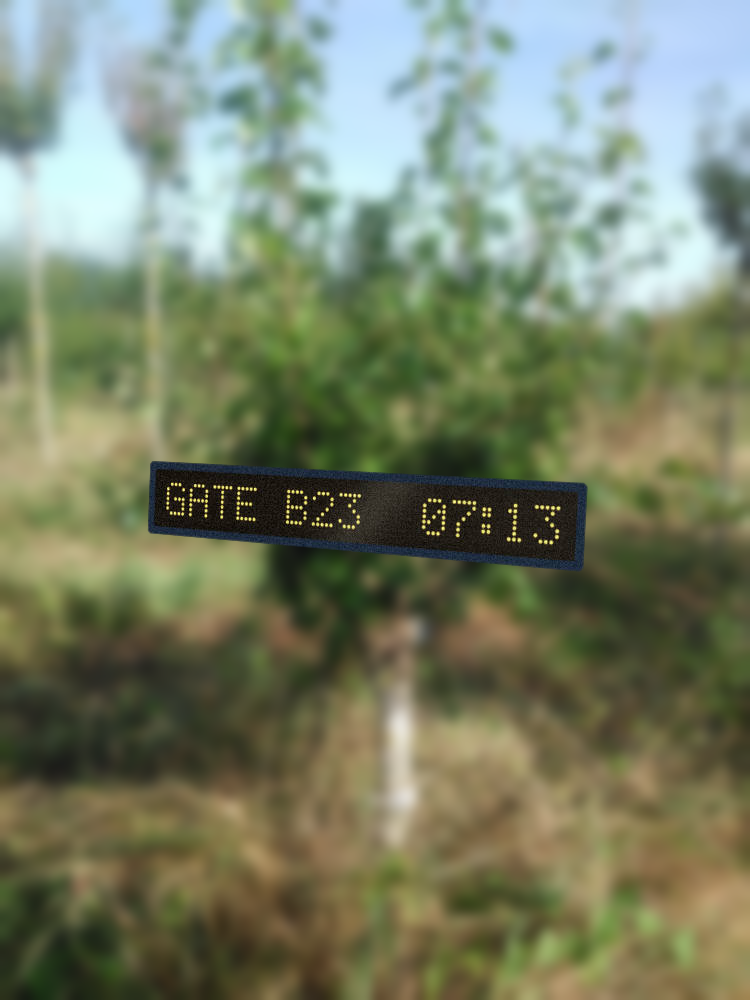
7 h 13 min
